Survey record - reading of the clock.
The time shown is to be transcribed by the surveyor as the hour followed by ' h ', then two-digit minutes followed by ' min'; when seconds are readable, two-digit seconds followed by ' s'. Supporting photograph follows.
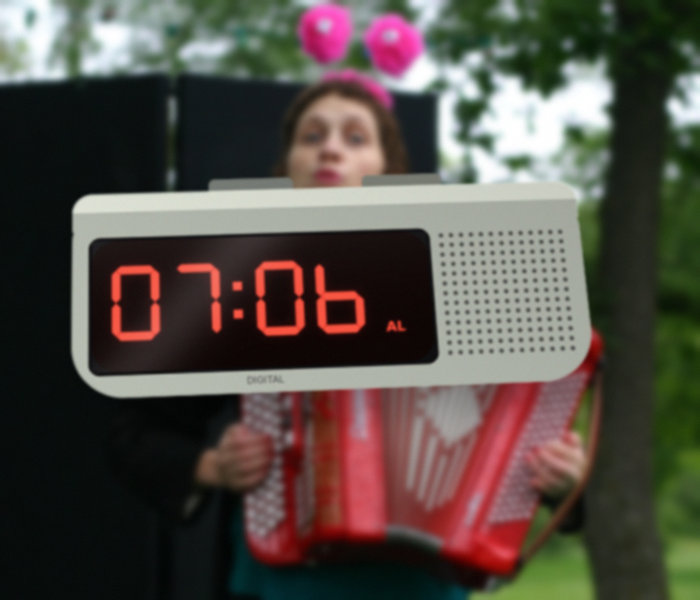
7 h 06 min
